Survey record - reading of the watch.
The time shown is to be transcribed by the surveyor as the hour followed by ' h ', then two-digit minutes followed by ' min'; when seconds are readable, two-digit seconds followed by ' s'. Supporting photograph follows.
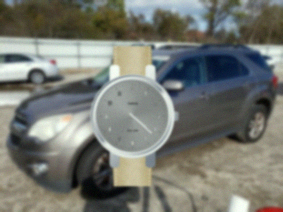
4 h 22 min
